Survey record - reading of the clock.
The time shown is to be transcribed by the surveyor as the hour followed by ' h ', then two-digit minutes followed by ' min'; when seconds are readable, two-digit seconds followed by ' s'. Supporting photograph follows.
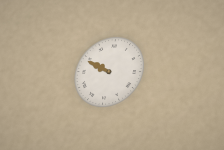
9 h 49 min
